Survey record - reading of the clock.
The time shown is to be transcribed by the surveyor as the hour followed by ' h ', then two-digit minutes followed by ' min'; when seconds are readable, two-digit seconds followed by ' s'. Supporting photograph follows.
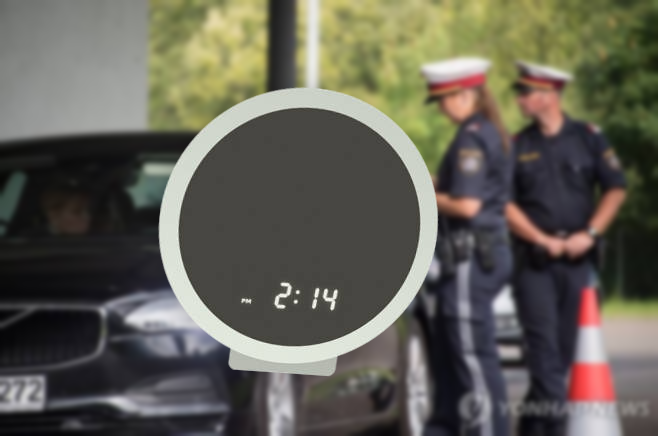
2 h 14 min
